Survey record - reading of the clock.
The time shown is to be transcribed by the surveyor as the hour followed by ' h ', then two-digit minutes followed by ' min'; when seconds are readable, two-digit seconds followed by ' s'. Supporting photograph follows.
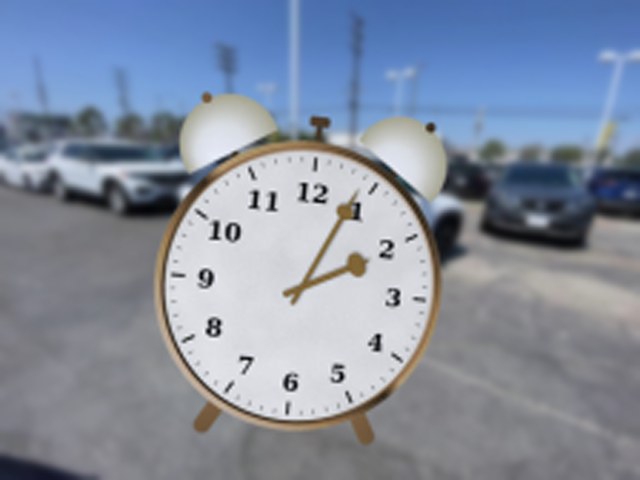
2 h 04 min
